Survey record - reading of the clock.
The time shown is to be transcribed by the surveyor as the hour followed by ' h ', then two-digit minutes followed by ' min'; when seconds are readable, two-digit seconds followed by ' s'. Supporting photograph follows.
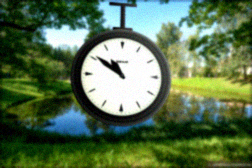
10 h 51 min
